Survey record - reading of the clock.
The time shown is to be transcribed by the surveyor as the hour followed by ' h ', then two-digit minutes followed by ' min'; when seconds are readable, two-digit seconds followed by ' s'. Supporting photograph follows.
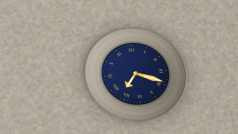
7 h 19 min
